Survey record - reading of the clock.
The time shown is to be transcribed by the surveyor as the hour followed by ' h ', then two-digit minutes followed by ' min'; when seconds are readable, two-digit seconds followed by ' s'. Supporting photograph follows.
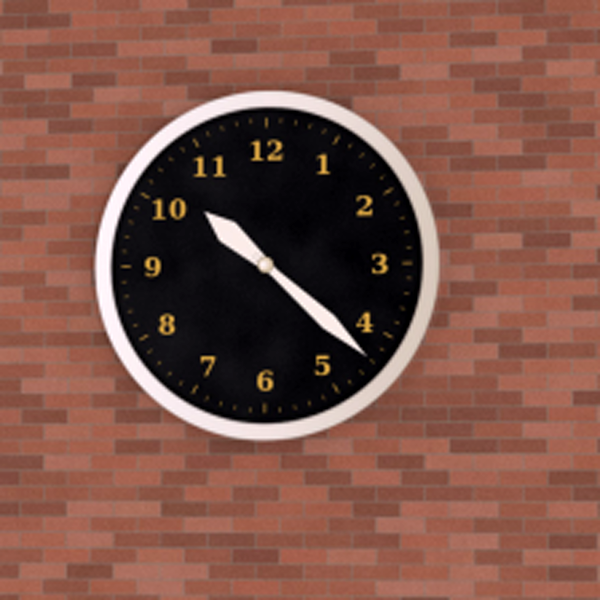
10 h 22 min
